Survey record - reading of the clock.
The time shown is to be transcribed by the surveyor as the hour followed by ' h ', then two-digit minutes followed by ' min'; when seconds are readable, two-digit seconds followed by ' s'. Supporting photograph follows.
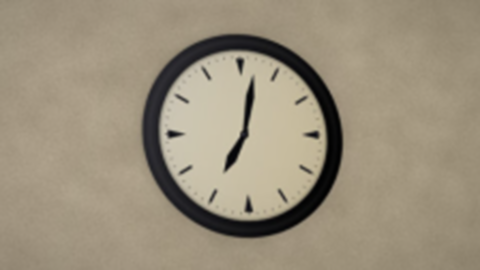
7 h 02 min
